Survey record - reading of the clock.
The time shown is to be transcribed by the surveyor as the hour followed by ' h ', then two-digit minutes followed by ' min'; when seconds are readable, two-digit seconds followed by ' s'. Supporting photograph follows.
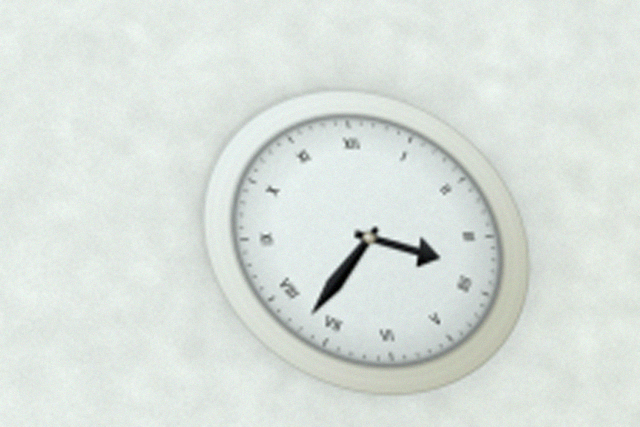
3 h 37 min
